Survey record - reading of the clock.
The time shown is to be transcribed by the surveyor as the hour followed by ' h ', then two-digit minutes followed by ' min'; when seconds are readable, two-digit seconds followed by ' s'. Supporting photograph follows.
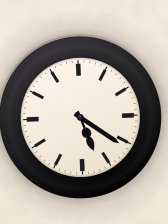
5 h 21 min
